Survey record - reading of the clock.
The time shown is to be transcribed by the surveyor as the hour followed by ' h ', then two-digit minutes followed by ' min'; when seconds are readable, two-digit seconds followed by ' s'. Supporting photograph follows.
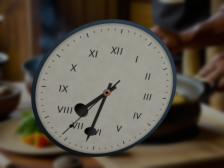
7 h 31 min 36 s
